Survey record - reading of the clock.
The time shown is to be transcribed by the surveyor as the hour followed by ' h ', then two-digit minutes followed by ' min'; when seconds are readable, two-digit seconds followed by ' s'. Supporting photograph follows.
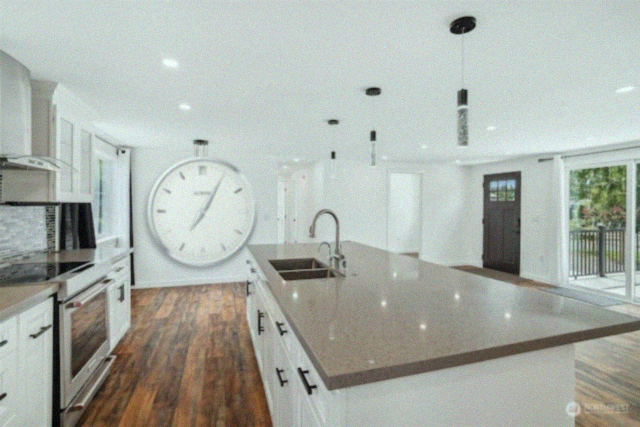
7 h 05 min
